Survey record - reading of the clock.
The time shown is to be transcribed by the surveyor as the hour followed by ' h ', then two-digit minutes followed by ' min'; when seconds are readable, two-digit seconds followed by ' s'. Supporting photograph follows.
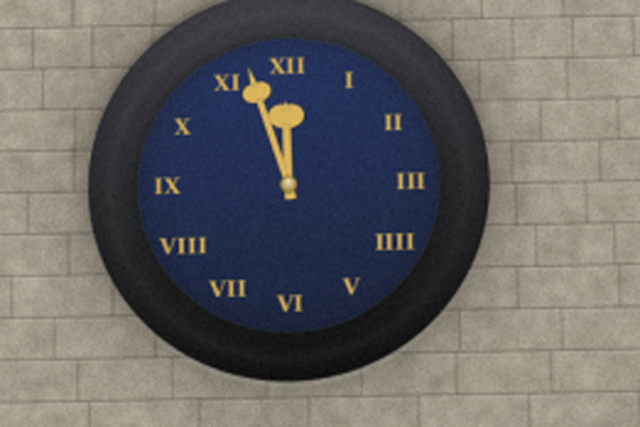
11 h 57 min
